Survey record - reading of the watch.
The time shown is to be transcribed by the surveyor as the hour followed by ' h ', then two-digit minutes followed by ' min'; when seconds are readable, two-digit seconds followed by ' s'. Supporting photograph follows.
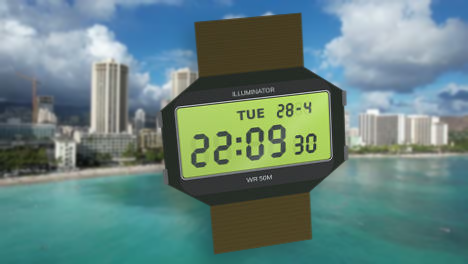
22 h 09 min 30 s
